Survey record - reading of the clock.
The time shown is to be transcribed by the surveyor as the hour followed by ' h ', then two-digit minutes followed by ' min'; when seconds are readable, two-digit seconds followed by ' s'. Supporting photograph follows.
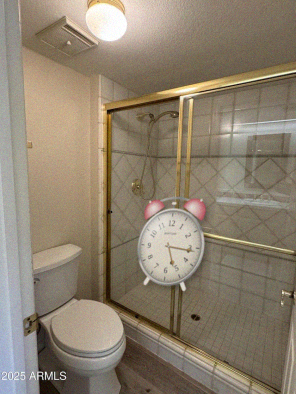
5 h 16 min
